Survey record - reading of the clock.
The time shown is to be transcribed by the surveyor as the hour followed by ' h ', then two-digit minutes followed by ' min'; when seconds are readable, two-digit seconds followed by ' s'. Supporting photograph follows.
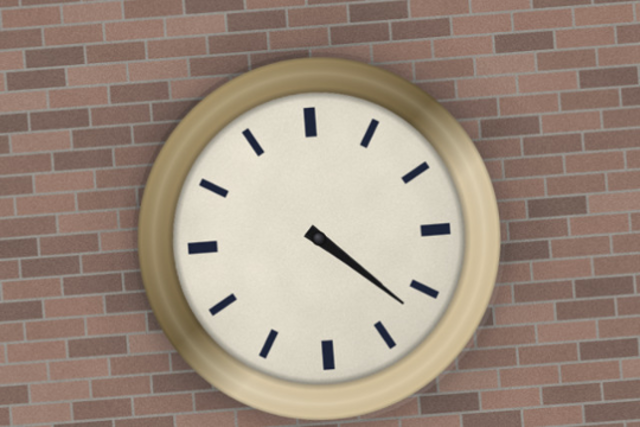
4 h 22 min
